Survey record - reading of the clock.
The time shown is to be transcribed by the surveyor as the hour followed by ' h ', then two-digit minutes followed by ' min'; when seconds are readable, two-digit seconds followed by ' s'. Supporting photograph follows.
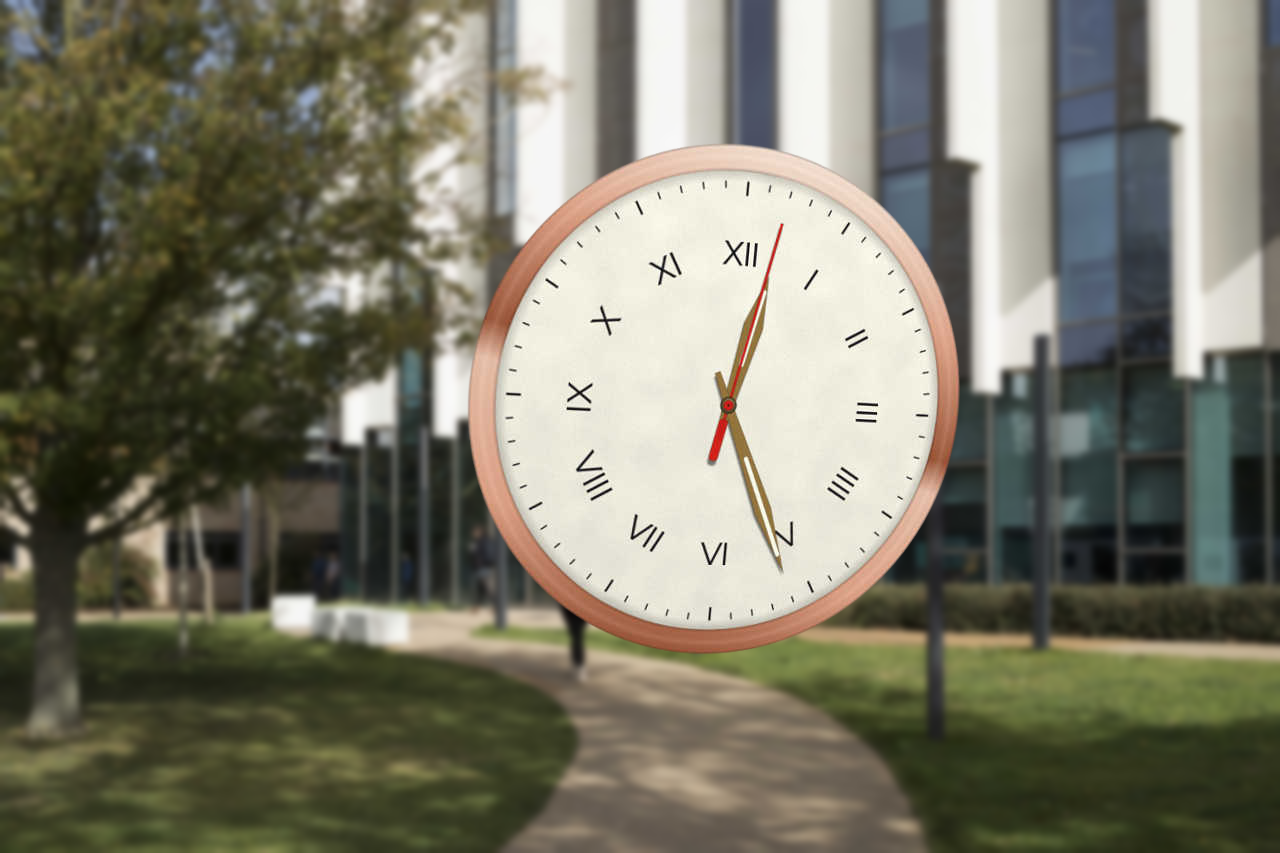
12 h 26 min 02 s
